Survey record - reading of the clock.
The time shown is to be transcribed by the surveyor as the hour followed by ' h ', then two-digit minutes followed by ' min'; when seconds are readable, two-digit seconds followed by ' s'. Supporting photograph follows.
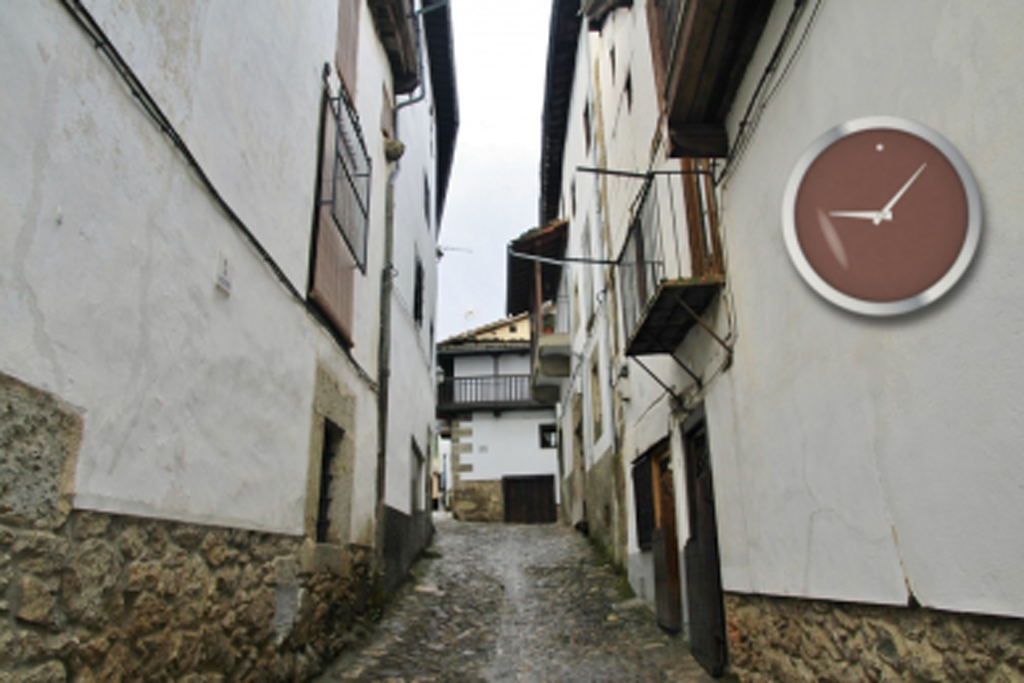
9 h 07 min
